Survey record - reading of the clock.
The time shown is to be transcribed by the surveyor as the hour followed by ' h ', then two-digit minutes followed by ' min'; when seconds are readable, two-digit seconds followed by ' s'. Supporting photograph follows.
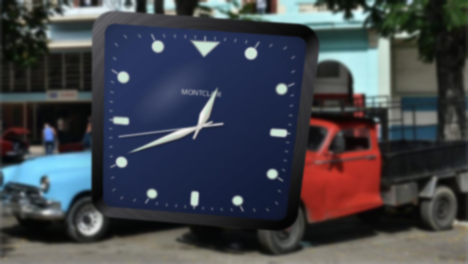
12 h 40 min 43 s
